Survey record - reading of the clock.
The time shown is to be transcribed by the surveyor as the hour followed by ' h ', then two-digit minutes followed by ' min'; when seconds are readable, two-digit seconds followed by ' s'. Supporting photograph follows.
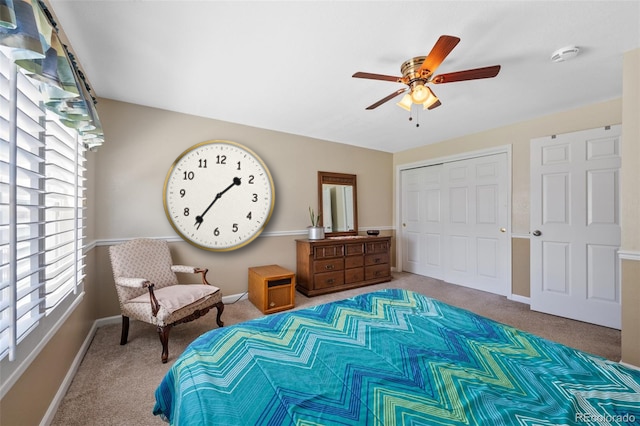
1 h 36 min
